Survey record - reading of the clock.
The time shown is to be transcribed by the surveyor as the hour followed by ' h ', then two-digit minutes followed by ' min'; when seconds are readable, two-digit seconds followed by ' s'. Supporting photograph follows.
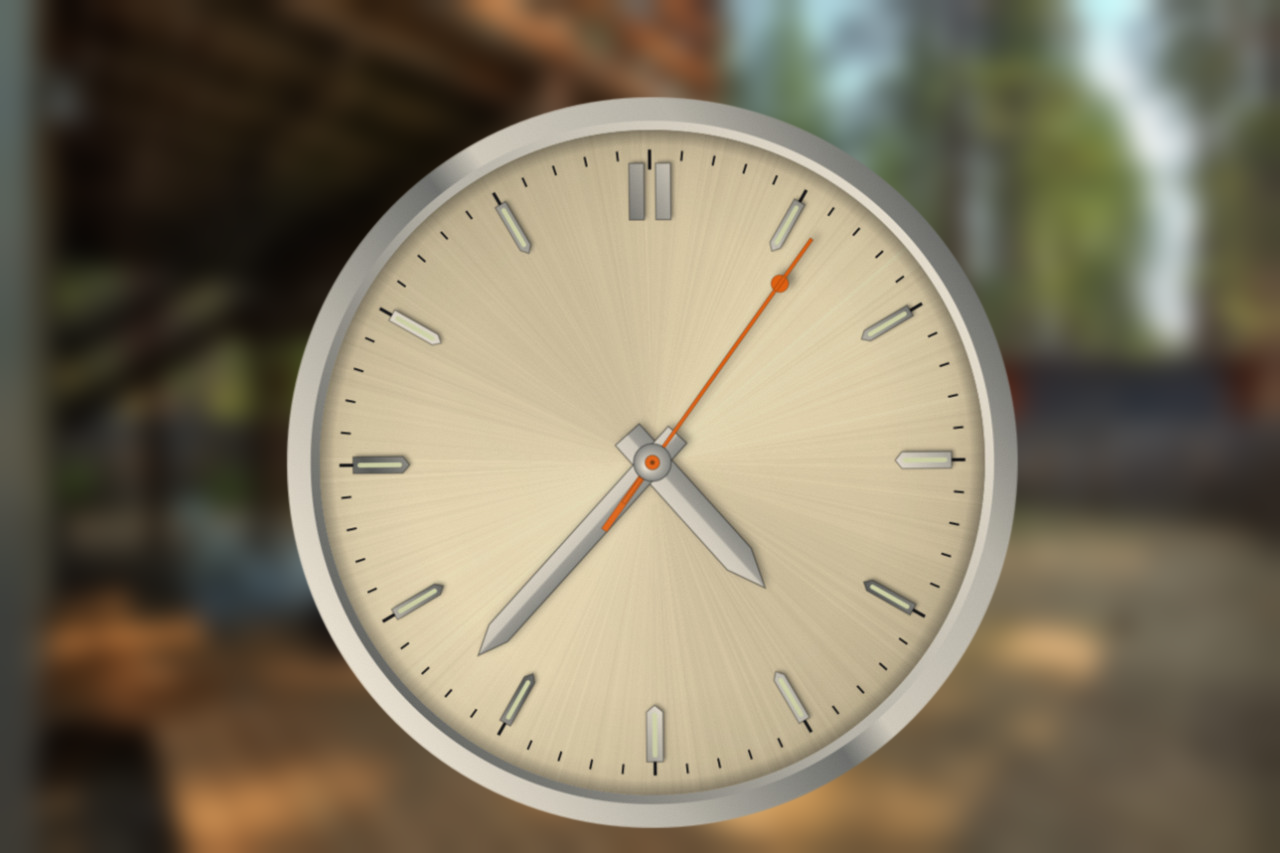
4 h 37 min 06 s
